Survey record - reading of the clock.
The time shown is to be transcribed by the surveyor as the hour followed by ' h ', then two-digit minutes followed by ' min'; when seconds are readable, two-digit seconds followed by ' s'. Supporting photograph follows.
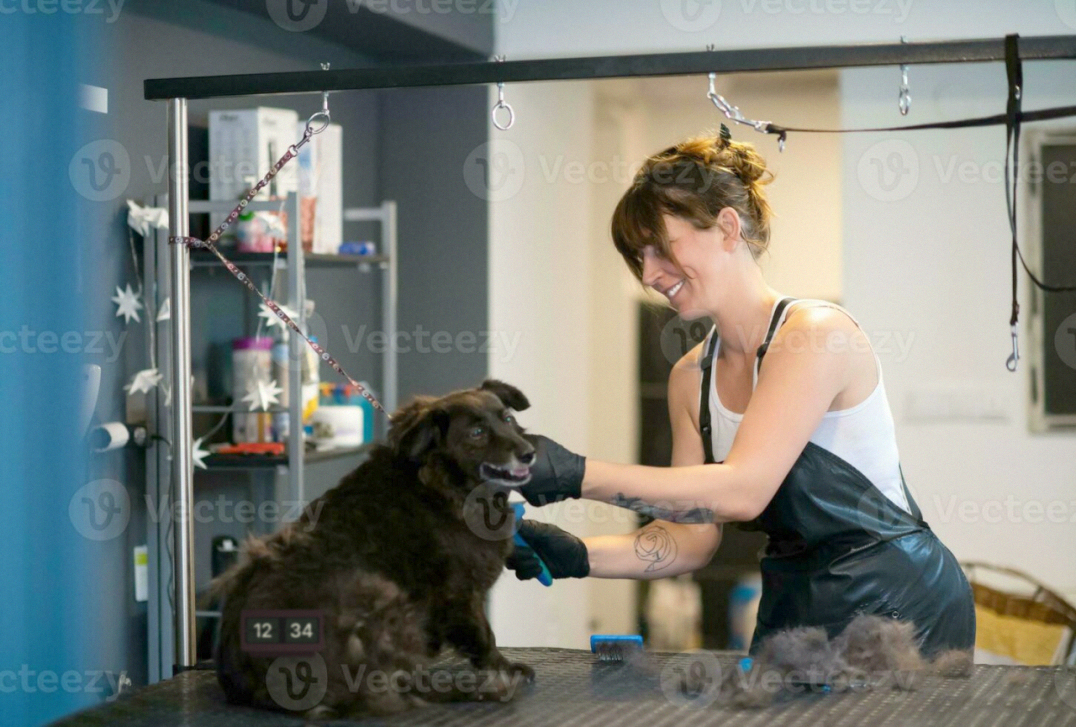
12 h 34 min
